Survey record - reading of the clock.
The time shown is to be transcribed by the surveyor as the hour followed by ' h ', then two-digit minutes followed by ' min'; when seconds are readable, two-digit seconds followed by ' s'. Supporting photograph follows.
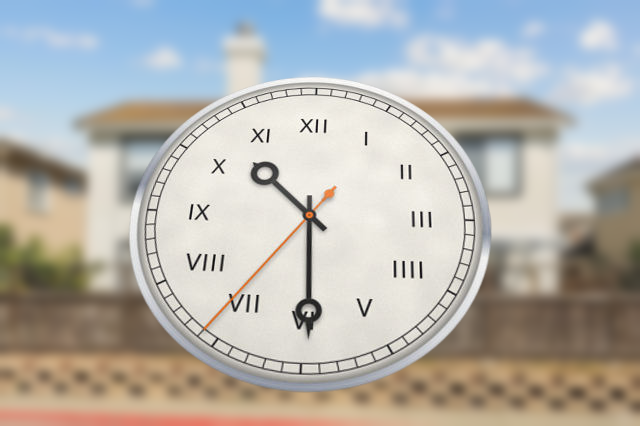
10 h 29 min 36 s
